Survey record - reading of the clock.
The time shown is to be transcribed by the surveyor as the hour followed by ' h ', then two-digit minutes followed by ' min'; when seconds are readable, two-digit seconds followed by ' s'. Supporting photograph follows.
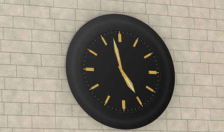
4 h 58 min
